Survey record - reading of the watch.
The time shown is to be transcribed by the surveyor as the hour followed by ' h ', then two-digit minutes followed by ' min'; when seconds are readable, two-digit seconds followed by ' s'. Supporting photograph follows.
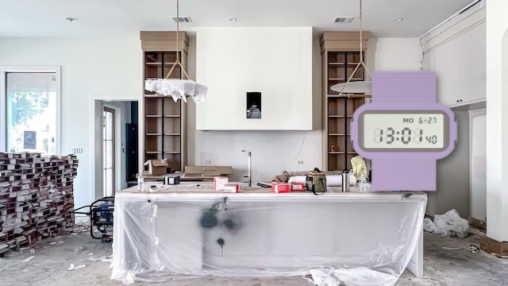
13 h 01 min
